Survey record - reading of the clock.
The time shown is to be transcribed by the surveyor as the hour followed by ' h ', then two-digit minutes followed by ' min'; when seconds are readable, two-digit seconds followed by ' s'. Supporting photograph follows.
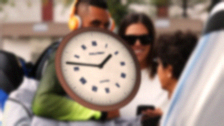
1 h 47 min
